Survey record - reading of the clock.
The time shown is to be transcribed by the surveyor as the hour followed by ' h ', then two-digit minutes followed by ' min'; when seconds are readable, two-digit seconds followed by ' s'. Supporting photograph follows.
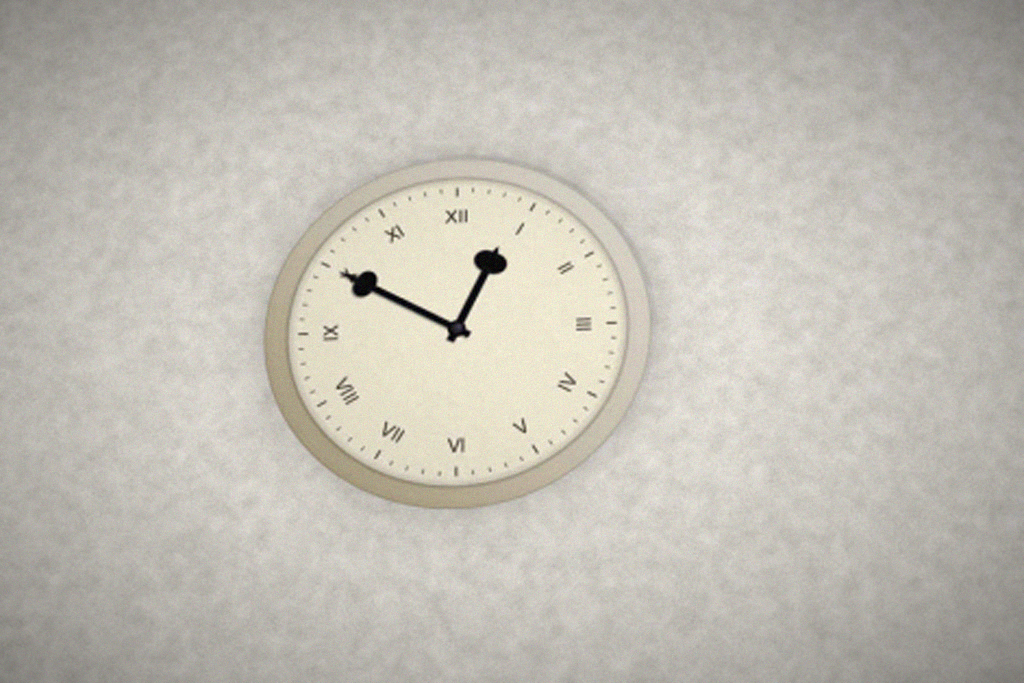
12 h 50 min
